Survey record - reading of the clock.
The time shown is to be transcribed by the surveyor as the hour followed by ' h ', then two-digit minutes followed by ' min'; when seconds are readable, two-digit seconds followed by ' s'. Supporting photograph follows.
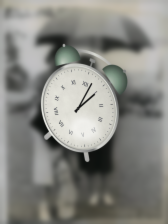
1 h 02 min
